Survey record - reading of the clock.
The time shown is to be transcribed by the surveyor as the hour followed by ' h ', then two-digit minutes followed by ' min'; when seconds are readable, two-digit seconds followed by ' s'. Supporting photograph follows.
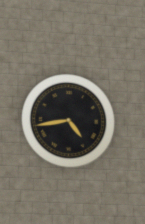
4 h 43 min
